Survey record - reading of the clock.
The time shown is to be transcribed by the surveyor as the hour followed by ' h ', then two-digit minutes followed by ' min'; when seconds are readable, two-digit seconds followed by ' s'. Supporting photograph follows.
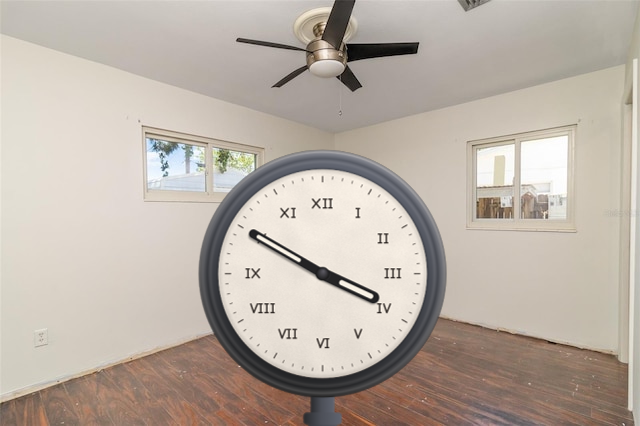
3 h 50 min
